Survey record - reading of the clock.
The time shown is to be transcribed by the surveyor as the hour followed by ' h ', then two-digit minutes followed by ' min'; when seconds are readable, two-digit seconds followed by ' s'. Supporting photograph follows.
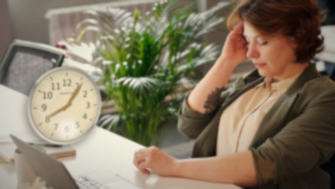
8 h 06 min
